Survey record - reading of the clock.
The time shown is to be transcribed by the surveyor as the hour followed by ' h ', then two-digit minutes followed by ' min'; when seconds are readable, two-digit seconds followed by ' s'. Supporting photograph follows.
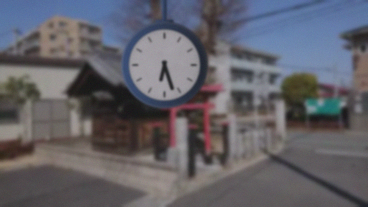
6 h 27 min
